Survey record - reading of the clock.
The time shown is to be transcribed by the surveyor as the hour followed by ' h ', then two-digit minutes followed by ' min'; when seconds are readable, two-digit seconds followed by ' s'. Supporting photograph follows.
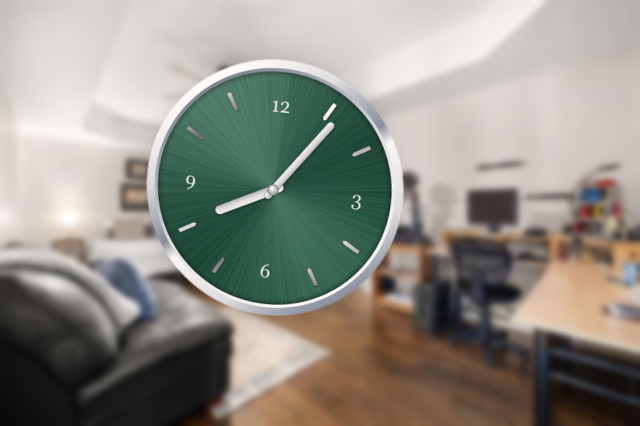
8 h 06 min
